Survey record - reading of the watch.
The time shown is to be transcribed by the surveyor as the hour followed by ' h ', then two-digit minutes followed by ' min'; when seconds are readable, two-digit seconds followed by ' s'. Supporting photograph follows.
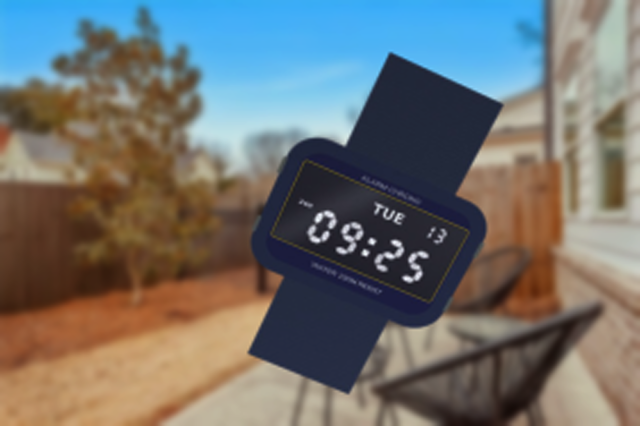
9 h 25 min
